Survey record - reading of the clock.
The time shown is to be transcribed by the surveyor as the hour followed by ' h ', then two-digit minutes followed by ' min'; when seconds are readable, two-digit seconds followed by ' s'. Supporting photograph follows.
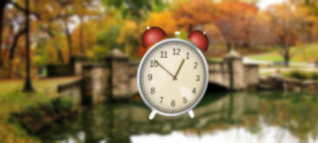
12 h 51 min
